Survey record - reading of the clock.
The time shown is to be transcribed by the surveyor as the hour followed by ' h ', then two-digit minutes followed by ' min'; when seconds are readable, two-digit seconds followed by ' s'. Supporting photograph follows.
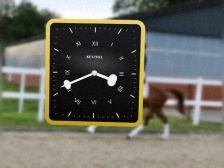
3 h 41 min
